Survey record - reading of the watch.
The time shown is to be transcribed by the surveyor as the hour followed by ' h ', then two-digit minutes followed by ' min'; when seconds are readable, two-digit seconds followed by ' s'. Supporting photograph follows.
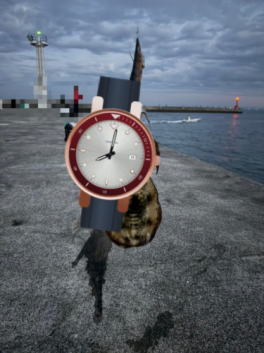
8 h 01 min
